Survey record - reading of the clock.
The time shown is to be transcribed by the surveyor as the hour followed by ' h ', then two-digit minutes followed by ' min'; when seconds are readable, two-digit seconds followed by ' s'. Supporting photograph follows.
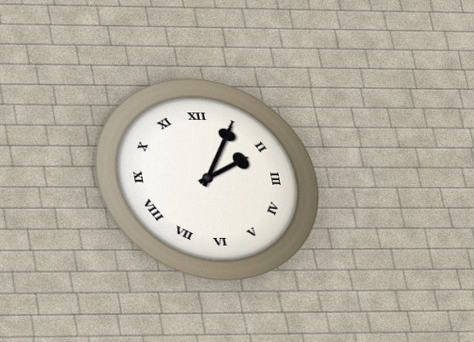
2 h 05 min
